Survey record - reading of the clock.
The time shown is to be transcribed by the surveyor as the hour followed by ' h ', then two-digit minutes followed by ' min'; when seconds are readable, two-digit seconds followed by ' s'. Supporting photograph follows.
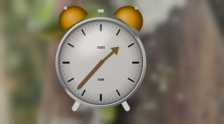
1 h 37 min
